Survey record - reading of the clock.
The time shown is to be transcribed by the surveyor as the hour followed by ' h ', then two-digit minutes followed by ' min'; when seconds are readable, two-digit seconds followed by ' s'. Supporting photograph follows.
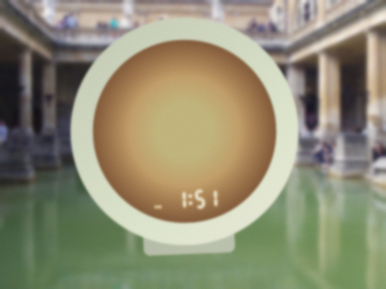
1 h 51 min
